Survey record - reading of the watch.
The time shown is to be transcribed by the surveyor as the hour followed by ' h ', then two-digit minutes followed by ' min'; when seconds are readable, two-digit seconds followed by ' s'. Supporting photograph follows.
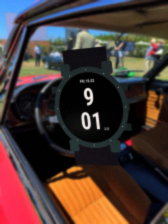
9 h 01 min
